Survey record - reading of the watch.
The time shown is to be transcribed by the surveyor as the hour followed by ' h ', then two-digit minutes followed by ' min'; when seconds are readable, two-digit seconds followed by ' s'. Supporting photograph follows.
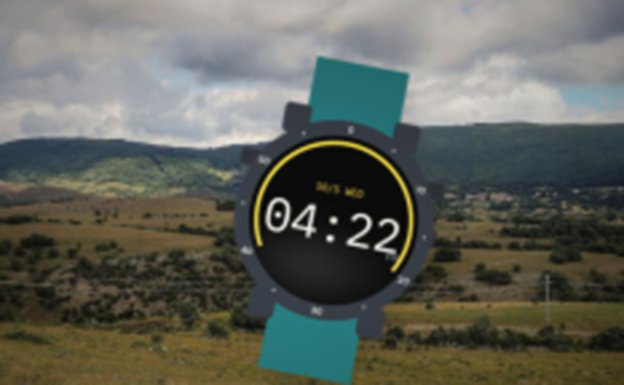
4 h 22 min
